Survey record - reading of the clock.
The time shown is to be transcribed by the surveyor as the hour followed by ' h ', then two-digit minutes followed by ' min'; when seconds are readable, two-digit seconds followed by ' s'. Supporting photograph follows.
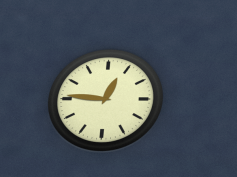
12 h 46 min
